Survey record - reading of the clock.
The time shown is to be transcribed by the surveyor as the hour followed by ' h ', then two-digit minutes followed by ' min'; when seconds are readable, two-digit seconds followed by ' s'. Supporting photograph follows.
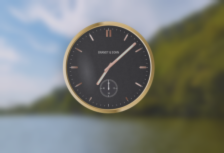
7 h 08 min
